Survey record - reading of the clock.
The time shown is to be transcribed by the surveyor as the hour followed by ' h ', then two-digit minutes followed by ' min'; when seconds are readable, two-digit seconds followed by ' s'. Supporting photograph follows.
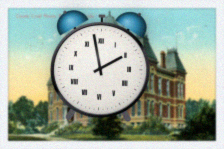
1 h 58 min
